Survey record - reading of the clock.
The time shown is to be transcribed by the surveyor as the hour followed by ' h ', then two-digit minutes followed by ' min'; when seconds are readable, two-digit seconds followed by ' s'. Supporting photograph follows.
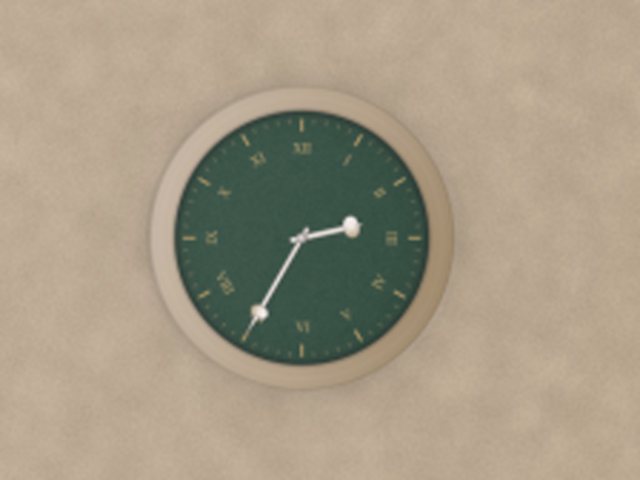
2 h 35 min
